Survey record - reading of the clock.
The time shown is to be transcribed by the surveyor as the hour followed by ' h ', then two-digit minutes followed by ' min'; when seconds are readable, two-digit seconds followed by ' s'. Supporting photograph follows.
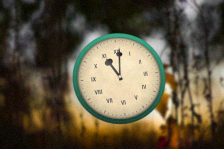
11 h 01 min
